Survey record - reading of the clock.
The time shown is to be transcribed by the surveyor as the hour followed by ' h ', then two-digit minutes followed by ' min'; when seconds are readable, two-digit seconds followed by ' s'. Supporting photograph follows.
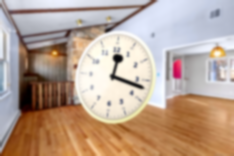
12 h 17 min
